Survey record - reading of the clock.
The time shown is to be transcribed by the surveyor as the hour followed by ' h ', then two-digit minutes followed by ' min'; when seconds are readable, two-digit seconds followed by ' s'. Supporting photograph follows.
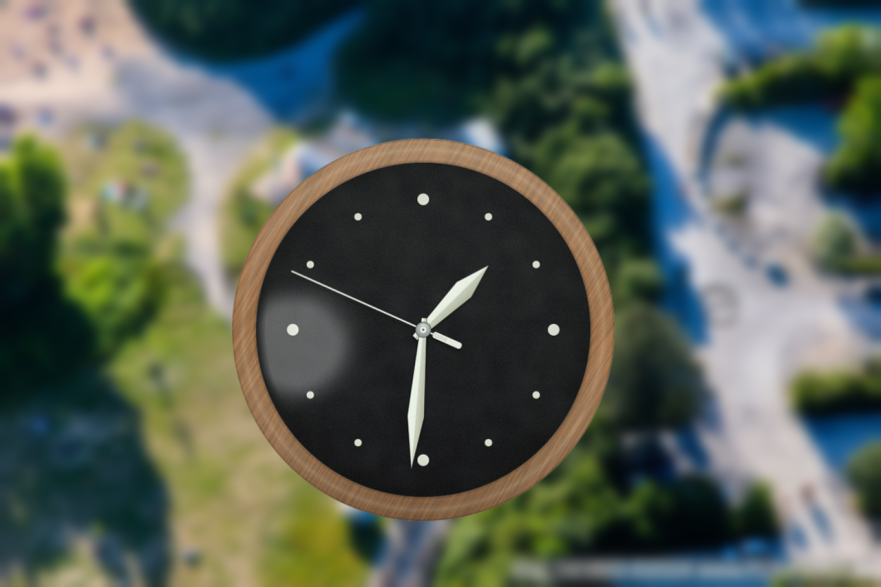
1 h 30 min 49 s
